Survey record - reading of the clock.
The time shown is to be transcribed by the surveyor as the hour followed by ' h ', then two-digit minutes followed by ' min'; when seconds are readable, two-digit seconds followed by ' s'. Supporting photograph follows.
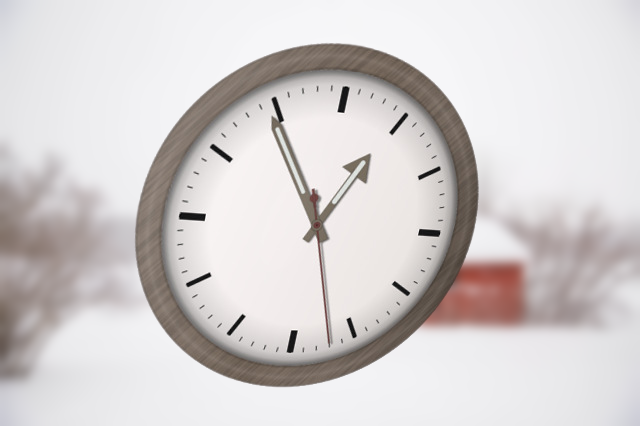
12 h 54 min 27 s
